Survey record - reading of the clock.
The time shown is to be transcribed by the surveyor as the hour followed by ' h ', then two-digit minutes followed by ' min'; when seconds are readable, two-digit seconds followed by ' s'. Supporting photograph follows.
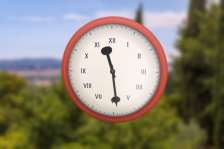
11 h 29 min
